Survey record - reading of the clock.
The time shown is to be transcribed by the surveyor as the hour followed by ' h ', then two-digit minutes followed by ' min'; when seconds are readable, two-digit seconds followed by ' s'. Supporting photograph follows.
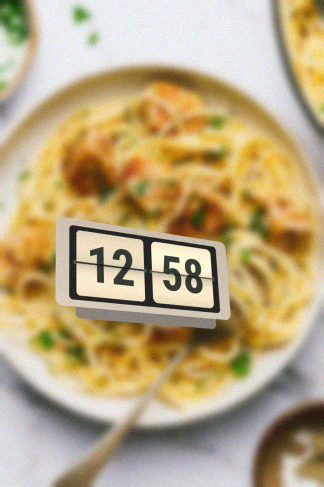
12 h 58 min
